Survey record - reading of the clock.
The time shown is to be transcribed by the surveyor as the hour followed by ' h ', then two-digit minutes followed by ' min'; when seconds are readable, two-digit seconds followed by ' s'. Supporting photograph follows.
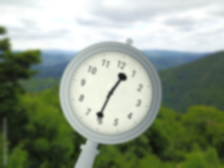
12 h 31 min
